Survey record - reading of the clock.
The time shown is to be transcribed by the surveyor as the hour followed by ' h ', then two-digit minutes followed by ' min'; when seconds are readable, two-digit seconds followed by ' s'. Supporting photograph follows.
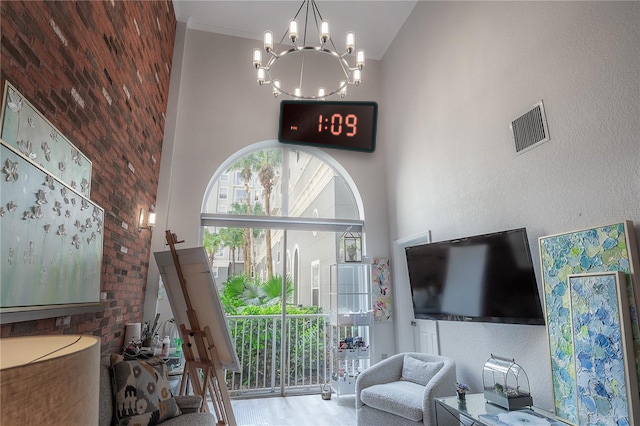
1 h 09 min
